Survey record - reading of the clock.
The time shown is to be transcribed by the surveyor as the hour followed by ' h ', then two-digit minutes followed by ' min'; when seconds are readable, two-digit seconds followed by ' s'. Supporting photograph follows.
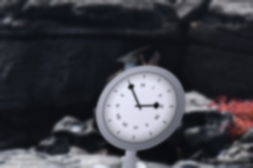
2 h 55 min
